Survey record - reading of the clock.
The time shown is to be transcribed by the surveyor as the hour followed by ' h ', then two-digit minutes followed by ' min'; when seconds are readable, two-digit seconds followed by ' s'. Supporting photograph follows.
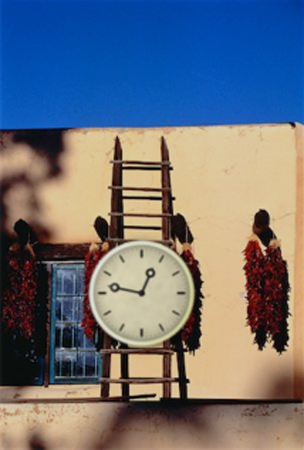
12 h 47 min
